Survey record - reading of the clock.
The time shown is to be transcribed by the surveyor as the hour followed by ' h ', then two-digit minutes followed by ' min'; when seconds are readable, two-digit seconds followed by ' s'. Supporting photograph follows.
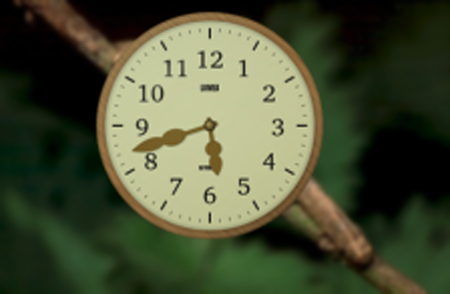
5 h 42 min
